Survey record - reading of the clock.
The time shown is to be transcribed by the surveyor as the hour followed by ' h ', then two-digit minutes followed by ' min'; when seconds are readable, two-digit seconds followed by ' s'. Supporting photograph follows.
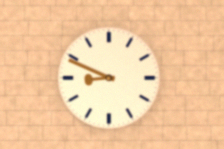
8 h 49 min
